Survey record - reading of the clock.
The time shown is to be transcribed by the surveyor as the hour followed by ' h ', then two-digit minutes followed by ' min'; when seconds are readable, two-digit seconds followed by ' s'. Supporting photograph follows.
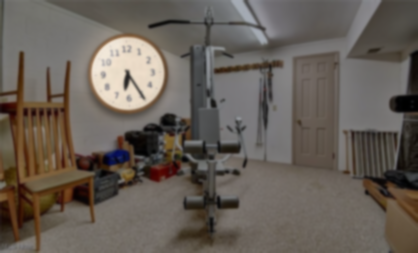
6 h 25 min
